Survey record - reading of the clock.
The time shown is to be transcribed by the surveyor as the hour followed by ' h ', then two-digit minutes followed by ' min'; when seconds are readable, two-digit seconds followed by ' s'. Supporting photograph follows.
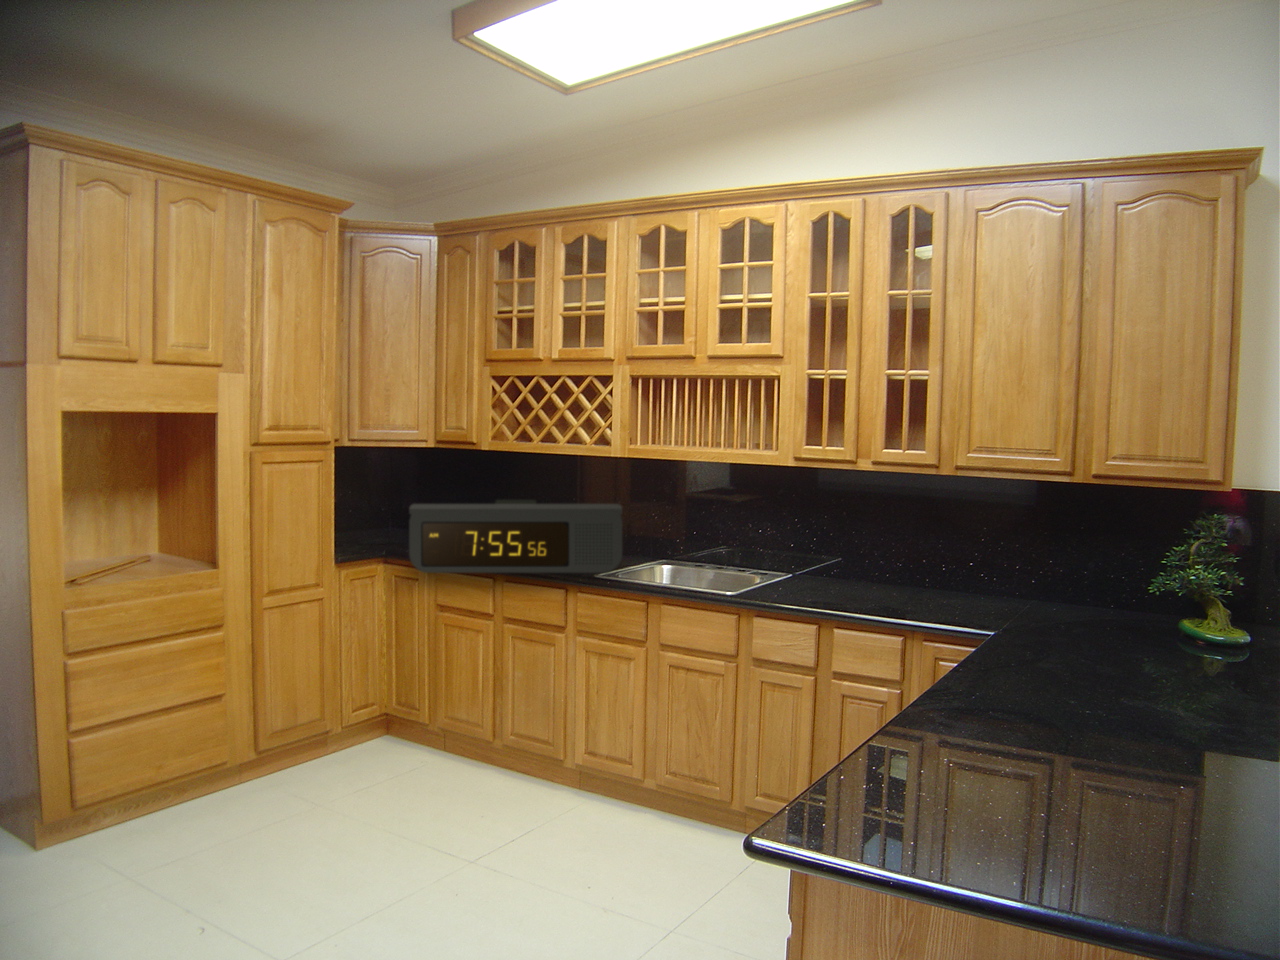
7 h 55 min 56 s
